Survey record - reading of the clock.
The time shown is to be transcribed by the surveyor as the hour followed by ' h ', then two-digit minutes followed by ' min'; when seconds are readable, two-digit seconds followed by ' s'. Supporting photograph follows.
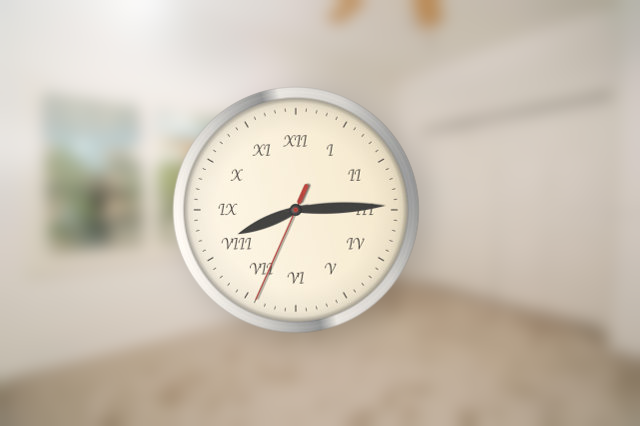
8 h 14 min 34 s
